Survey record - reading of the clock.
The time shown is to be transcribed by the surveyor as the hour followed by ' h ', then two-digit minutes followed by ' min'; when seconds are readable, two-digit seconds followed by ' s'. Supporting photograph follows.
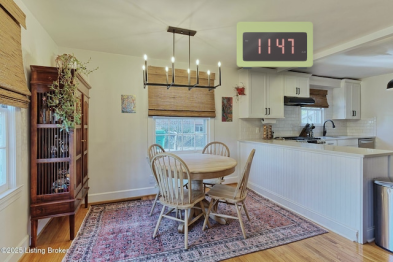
11 h 47 min
